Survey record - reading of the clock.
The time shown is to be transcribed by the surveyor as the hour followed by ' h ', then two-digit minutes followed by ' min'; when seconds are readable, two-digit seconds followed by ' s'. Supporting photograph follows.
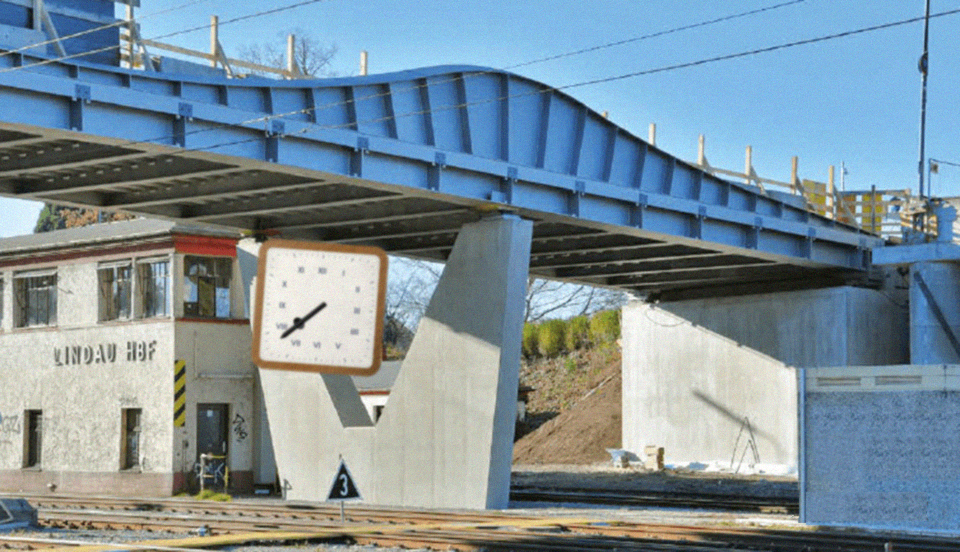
7 h 38 min
